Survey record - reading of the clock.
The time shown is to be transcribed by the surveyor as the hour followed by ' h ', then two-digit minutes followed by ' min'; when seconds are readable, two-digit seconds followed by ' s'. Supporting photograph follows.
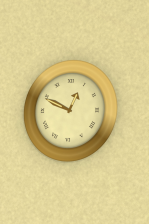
12 h 49 min
